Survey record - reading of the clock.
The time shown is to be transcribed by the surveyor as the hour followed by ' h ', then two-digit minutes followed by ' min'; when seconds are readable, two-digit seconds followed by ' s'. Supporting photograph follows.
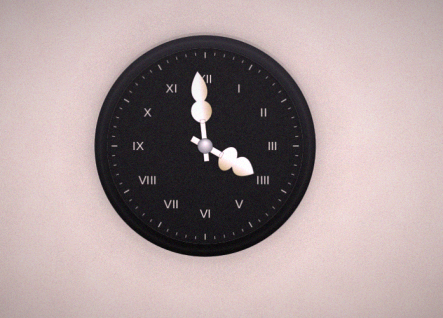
3 h 59 min
